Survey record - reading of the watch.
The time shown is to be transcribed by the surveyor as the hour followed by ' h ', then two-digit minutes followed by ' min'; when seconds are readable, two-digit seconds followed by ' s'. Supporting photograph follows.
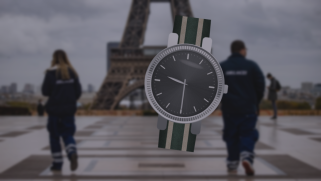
9 h 30 min
